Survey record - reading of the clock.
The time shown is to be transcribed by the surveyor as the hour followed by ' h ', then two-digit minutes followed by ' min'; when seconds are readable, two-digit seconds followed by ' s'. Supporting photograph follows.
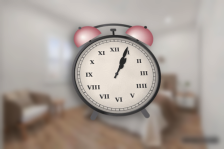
1 h 04 min
